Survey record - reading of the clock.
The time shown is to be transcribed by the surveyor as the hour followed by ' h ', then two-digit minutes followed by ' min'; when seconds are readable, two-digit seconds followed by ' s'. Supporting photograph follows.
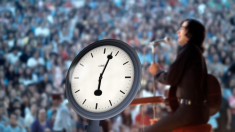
6 h 03 min
